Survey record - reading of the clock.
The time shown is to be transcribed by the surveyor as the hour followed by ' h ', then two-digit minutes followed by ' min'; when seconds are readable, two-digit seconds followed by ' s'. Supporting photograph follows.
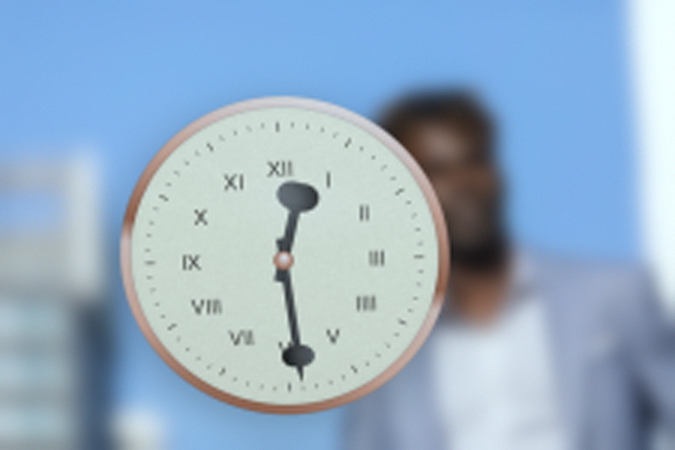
12 h 29 min
